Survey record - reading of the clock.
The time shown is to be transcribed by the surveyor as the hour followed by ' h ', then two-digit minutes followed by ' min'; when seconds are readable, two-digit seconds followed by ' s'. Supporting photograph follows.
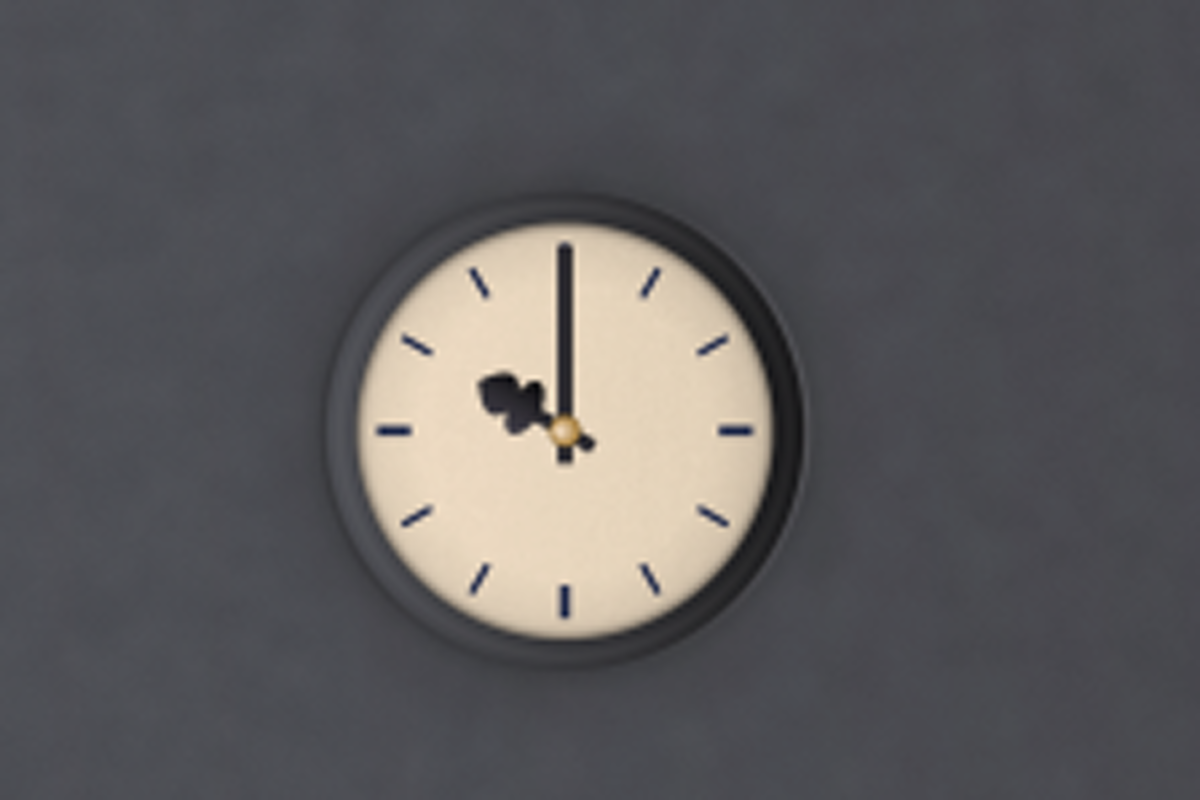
10 h 00 min
